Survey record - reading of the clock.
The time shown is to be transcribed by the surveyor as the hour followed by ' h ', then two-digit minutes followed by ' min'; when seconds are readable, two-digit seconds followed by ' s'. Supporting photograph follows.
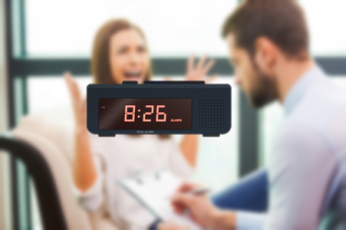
8 h 26 min
